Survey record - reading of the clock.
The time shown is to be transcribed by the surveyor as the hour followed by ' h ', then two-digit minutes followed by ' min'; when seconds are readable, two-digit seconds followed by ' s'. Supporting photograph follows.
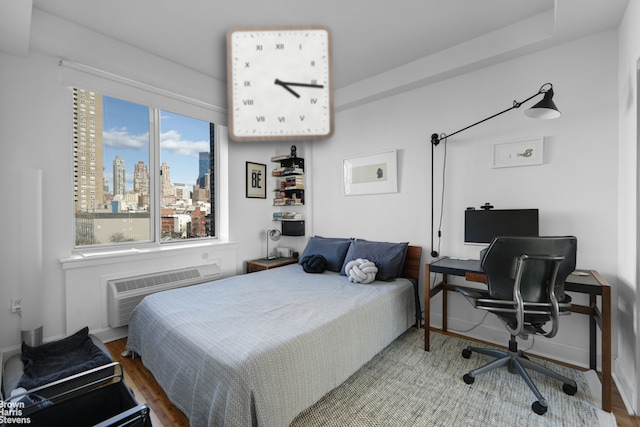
4 h 16 min
